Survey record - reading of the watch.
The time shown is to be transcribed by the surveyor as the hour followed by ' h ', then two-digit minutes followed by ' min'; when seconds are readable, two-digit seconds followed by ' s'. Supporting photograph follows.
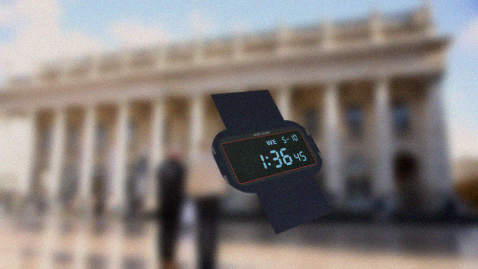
1 h 36 min 45 s
